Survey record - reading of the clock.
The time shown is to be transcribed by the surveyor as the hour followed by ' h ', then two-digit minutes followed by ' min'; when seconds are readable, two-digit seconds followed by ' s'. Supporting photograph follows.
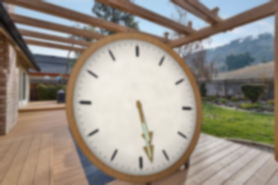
5 h 28 min
